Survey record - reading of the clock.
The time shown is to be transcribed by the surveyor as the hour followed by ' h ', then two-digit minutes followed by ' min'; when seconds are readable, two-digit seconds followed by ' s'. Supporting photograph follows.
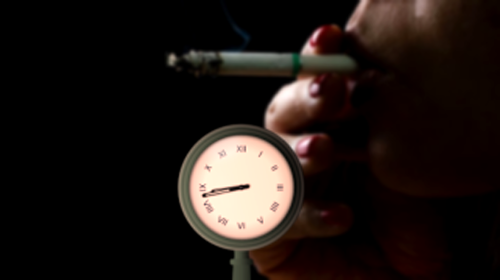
8 h 43 min
